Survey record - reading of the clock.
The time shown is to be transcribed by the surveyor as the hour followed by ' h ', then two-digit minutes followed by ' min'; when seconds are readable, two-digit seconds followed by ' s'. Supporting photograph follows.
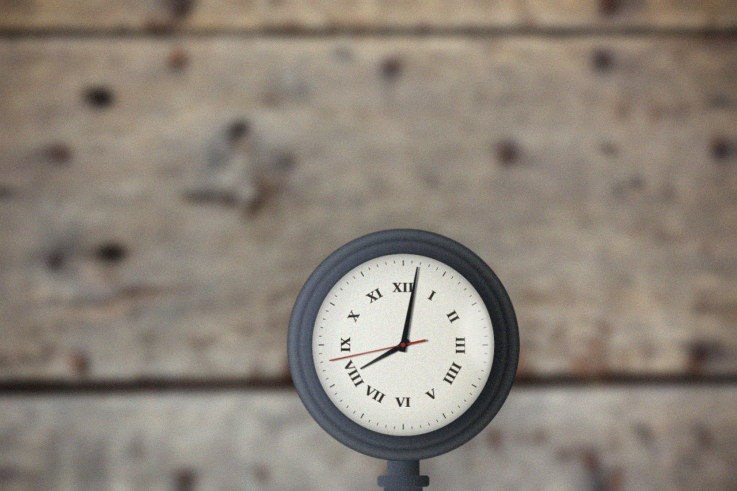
8 h 01 min 43 s
